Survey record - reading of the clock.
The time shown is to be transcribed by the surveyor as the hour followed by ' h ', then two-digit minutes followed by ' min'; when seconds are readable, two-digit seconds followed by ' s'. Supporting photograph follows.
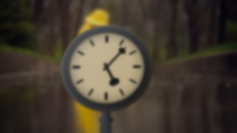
5 h 07 min
